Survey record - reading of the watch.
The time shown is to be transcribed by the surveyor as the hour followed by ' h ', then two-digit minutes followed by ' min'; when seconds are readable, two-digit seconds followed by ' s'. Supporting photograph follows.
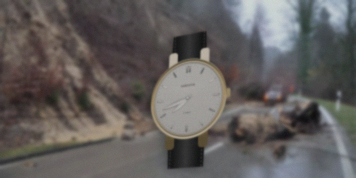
7 h 42 min
